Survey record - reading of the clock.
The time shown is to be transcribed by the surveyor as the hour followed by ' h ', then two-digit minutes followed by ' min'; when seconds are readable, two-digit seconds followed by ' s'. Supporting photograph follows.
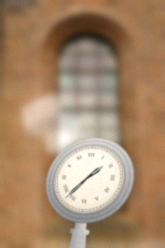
1 h 37 min
